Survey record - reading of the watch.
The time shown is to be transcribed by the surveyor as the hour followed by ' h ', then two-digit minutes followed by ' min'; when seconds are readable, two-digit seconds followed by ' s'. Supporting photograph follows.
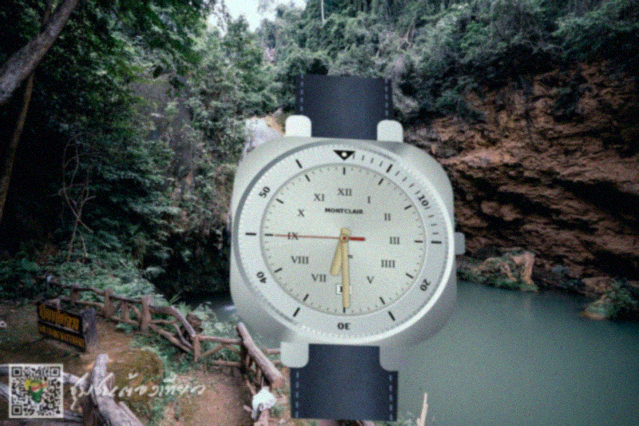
6 h 29 min 45 s
